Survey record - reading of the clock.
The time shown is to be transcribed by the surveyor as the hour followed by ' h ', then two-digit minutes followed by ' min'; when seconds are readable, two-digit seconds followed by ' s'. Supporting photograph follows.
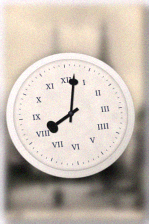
8 h 02 min
